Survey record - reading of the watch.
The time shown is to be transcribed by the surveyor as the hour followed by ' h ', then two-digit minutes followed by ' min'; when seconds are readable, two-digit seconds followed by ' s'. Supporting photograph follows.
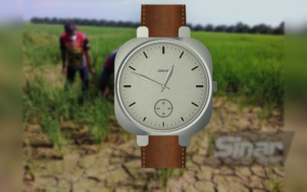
12 h 49 min
